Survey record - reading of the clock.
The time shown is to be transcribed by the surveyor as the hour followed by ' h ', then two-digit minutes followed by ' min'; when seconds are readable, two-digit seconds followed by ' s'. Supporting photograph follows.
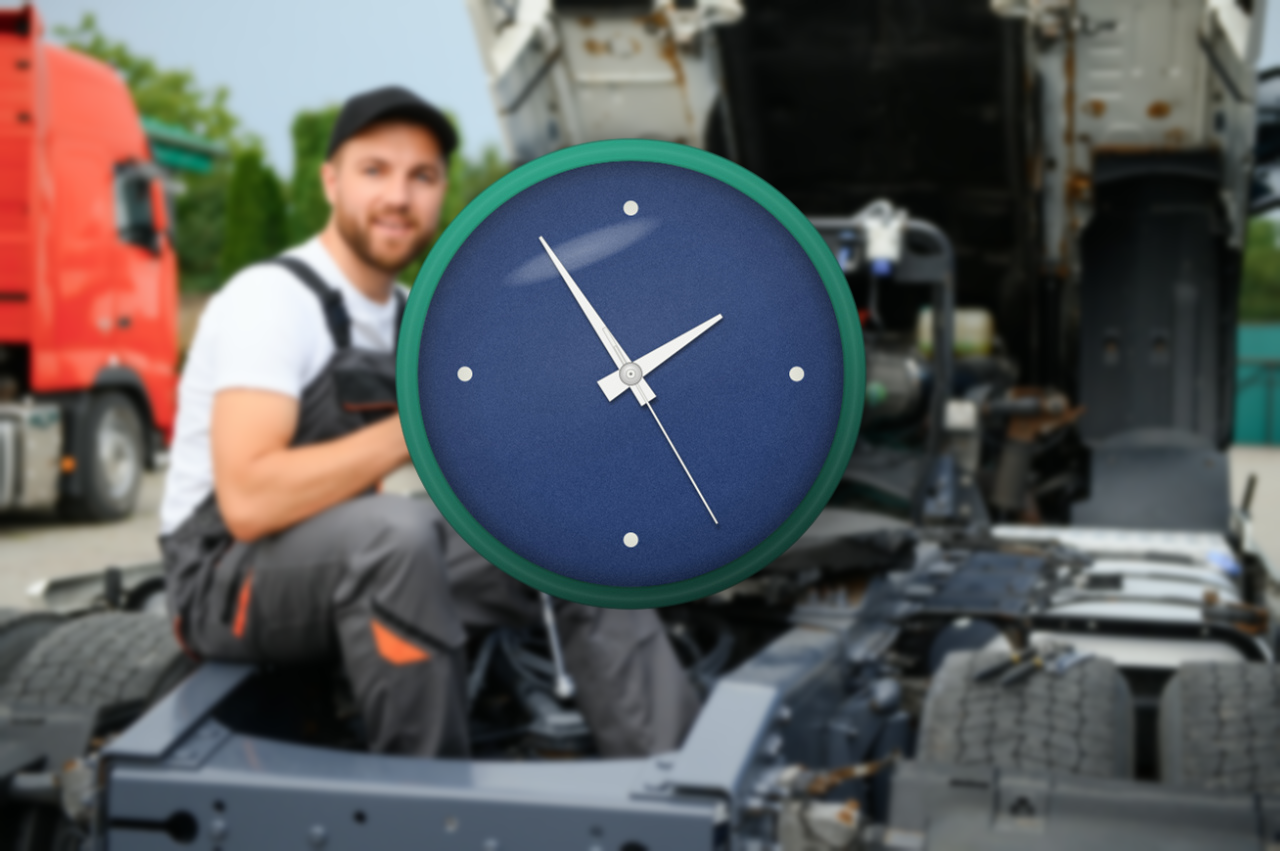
1 h 54 min 25 s
